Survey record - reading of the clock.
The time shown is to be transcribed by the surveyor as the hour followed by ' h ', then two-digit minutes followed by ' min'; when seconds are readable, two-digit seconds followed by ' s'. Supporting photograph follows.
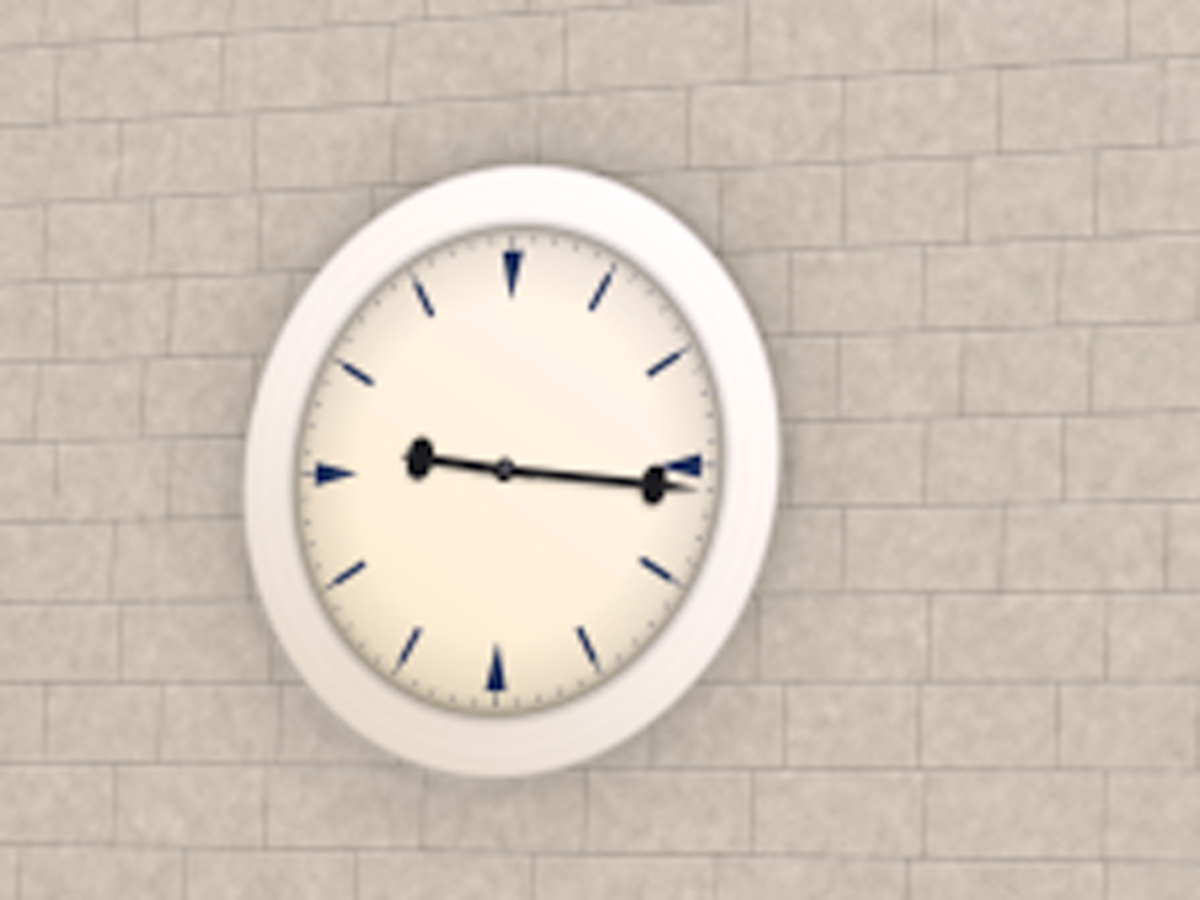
9 h 16 min
